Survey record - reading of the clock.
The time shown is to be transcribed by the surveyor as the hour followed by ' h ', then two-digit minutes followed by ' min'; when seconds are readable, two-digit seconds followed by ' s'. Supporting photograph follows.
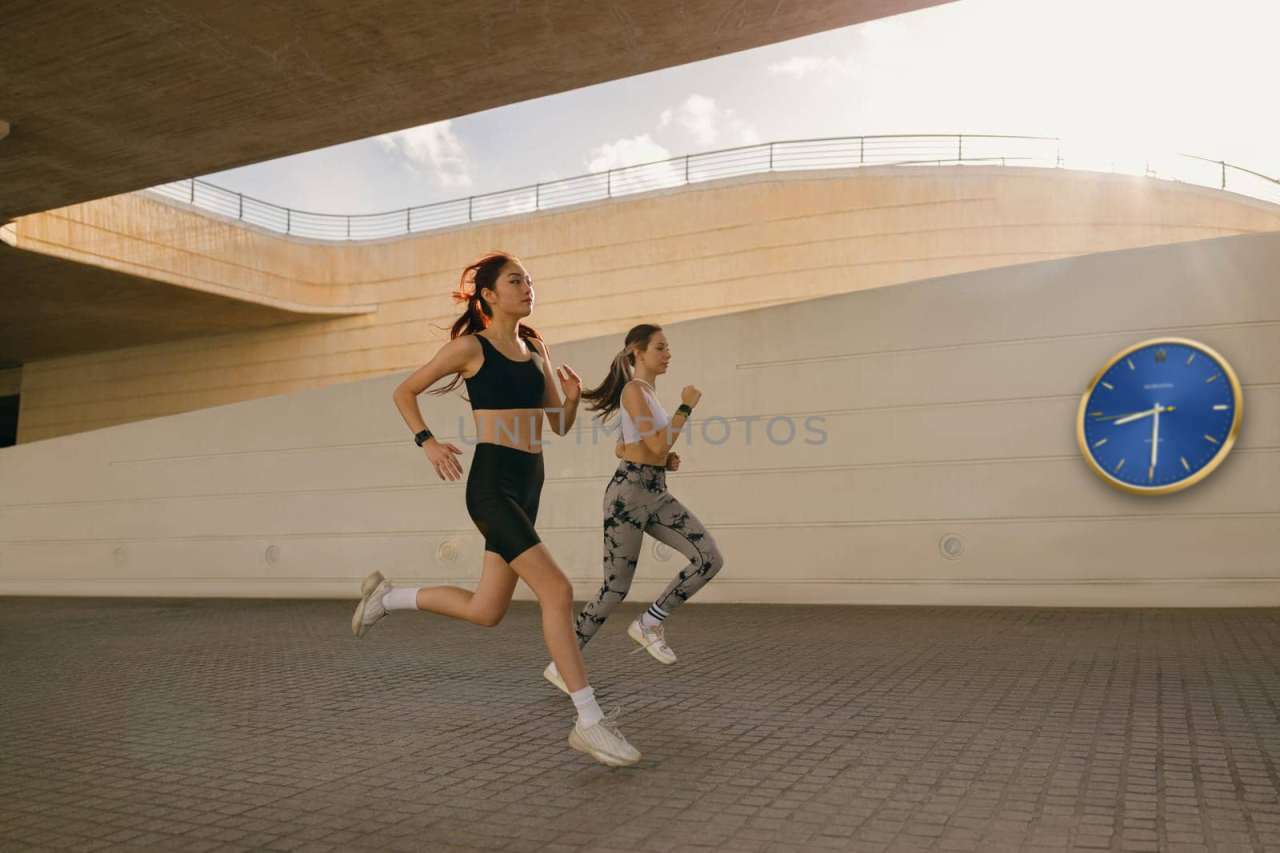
8 h 29 min 44 s
